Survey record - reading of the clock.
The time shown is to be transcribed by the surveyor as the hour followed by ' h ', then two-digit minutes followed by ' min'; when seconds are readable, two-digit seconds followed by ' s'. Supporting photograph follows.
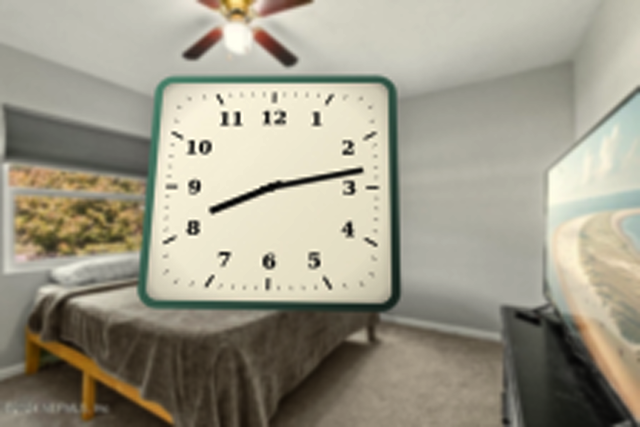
8 h 13 min
